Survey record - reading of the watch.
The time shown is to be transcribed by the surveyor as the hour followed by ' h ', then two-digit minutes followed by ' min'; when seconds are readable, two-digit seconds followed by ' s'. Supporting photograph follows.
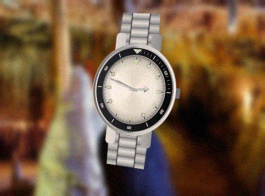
2 h 48 min
